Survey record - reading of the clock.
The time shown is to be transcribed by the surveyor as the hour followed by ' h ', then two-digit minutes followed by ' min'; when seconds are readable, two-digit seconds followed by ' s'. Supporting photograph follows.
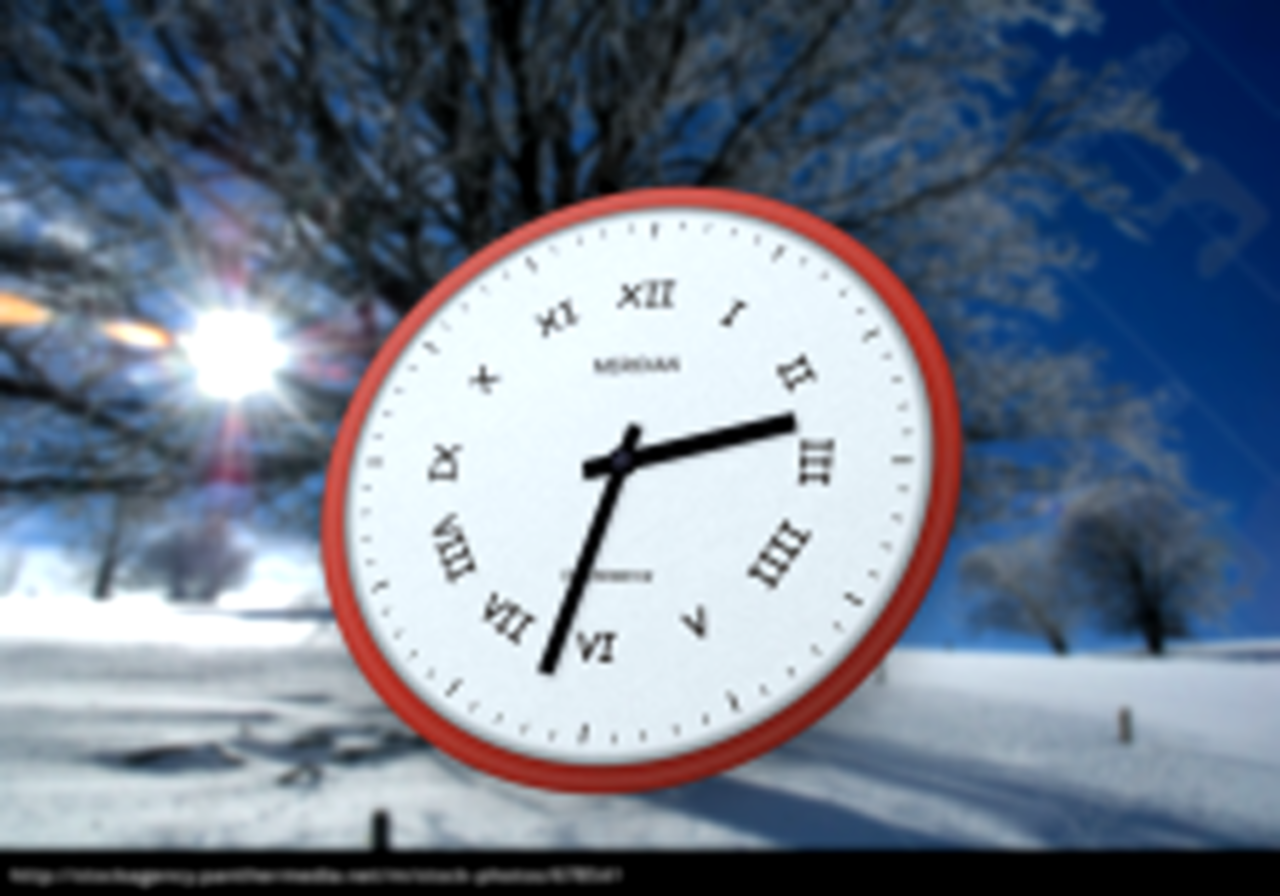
2 h 32 min
